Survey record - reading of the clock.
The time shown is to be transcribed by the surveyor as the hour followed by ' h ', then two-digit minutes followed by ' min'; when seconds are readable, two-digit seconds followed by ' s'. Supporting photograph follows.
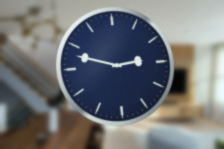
2 h 48 min
